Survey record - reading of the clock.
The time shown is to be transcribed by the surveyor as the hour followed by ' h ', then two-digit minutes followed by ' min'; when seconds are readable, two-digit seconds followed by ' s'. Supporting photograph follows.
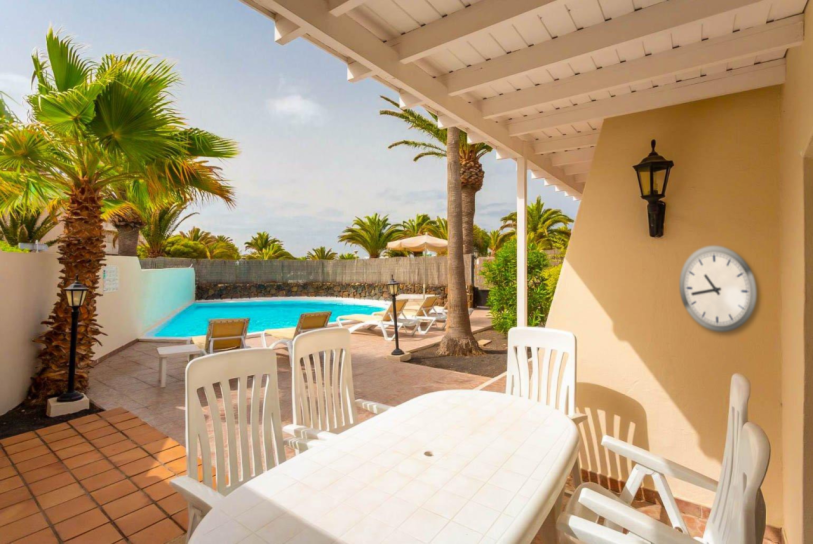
10 h 43 min
